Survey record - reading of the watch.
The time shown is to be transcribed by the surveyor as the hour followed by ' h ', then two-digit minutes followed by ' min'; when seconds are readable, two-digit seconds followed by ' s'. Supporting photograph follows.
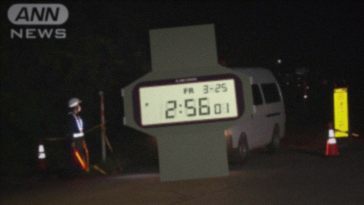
2 h 56 min 01 s
